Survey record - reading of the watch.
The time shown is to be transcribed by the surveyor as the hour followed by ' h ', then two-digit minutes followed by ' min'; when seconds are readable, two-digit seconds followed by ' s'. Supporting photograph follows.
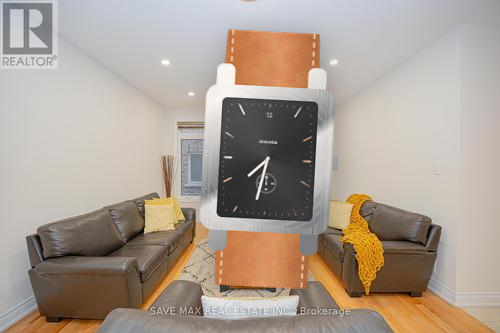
7 h 32 min
